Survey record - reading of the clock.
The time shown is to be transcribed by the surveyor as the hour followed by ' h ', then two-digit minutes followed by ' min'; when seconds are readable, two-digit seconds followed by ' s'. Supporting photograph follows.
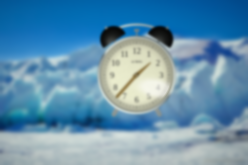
1 h 37 min
